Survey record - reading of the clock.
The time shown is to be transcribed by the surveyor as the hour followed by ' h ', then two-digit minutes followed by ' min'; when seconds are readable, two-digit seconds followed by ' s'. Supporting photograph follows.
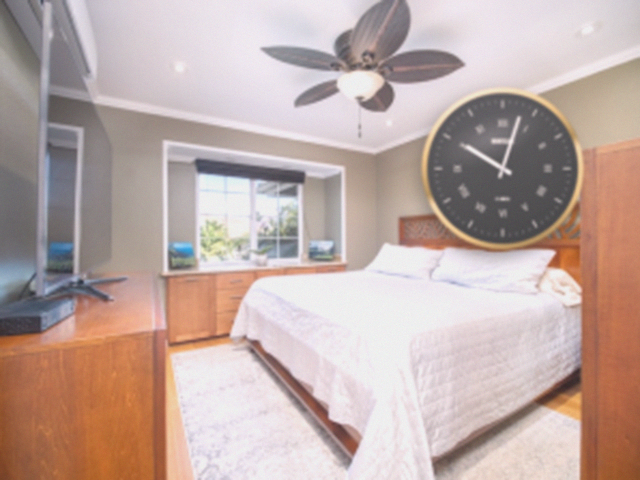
10 h 03 min
